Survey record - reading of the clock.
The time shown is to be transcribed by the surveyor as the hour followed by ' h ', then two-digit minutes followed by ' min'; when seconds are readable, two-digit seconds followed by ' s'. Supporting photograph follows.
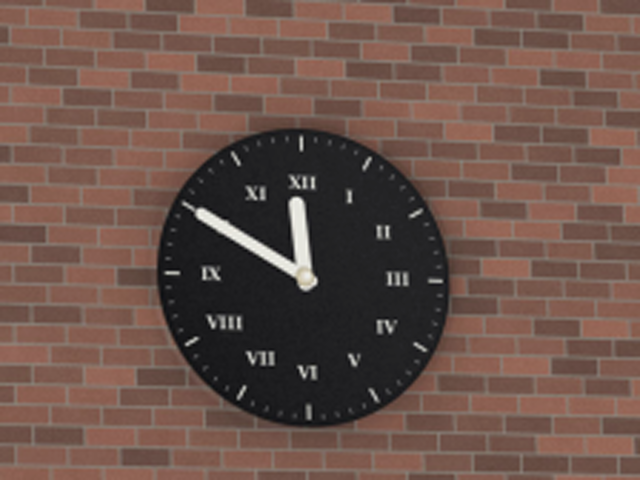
11 h 50 min
